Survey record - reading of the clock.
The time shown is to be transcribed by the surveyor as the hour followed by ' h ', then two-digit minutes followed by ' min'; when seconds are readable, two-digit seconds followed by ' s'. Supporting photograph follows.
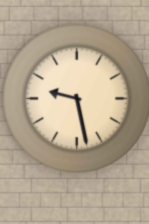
9 h 28 min
